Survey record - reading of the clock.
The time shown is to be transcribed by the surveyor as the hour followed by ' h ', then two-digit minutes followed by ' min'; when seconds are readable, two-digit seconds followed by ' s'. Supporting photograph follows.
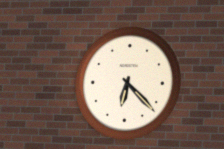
6 h 22 min
